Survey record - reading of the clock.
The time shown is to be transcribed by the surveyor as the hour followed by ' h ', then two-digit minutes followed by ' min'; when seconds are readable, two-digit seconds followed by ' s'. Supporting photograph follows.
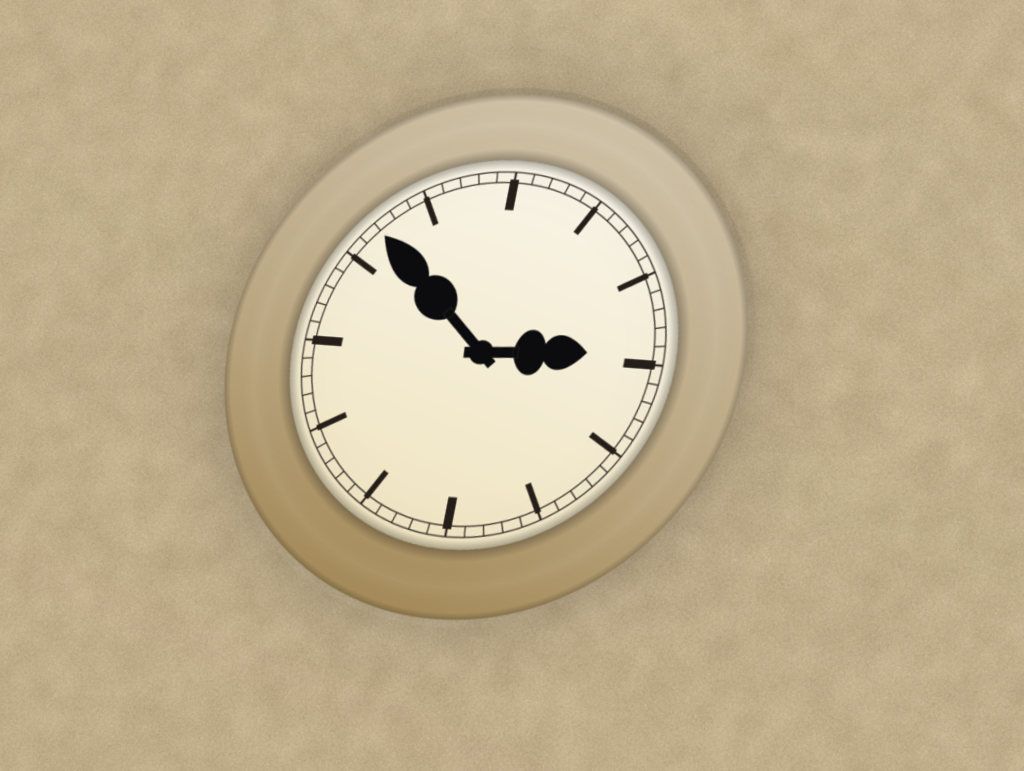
2 h 52 min
